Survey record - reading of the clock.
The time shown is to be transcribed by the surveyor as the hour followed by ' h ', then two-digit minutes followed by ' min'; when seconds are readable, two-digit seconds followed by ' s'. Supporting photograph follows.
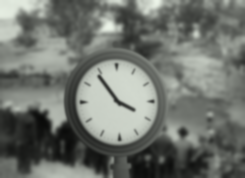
3 h 54 min
